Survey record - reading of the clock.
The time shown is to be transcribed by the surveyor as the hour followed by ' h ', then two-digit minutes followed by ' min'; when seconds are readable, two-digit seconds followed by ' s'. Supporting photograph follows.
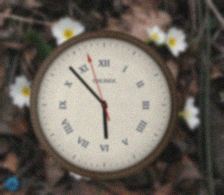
5 h 52 min 57 s
